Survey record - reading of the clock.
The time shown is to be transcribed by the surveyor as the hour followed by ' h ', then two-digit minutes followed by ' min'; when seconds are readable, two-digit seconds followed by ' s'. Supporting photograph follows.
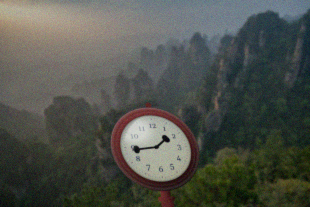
1 h 44 min
